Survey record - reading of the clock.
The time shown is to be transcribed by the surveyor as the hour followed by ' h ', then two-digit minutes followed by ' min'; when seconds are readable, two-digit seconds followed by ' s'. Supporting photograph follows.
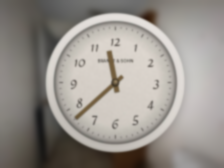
11 h 38 min
